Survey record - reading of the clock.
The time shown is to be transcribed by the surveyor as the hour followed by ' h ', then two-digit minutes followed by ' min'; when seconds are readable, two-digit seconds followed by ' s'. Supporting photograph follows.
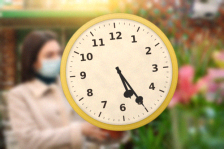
5 h 25 min
